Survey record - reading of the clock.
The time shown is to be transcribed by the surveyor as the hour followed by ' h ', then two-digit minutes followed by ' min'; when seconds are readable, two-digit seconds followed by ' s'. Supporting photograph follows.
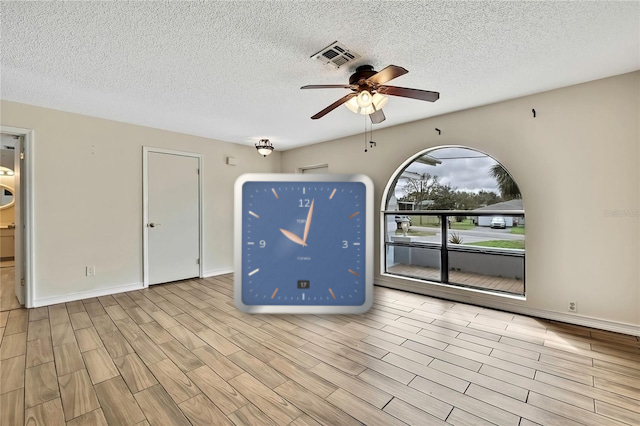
10 h 02 min
